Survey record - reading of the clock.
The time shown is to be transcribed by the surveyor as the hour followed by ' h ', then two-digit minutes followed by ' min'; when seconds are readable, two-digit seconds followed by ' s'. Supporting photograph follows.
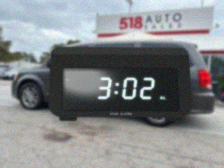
3 h 02 min
